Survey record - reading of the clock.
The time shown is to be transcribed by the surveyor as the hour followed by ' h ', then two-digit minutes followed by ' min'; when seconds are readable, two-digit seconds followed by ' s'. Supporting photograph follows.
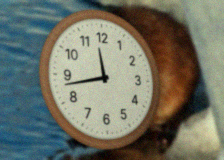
11 h 43 min
